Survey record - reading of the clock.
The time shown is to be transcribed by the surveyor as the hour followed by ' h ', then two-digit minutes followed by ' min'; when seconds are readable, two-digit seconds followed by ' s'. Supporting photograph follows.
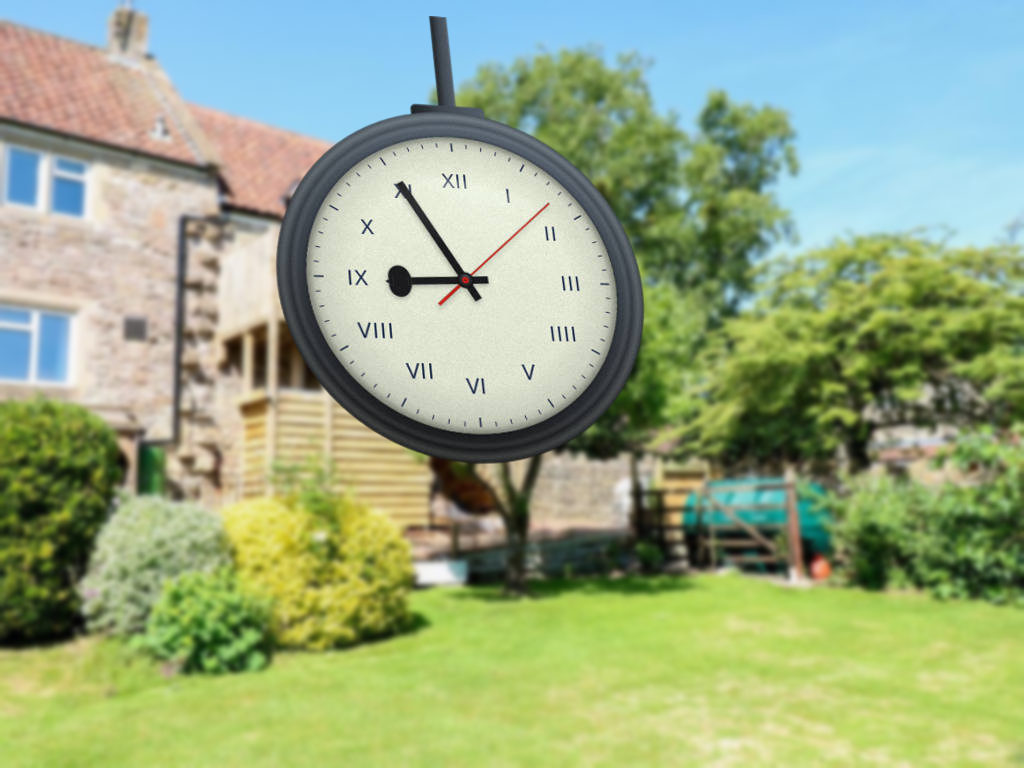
8 h 55 min 08 s
